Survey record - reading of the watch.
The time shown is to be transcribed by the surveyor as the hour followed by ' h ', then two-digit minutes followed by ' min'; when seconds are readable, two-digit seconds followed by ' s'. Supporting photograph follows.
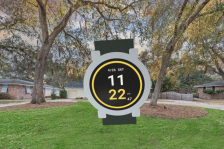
11 h 22 min
